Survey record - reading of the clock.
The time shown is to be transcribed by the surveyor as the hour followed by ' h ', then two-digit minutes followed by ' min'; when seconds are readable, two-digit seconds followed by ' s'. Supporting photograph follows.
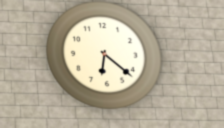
6 h 22 min
